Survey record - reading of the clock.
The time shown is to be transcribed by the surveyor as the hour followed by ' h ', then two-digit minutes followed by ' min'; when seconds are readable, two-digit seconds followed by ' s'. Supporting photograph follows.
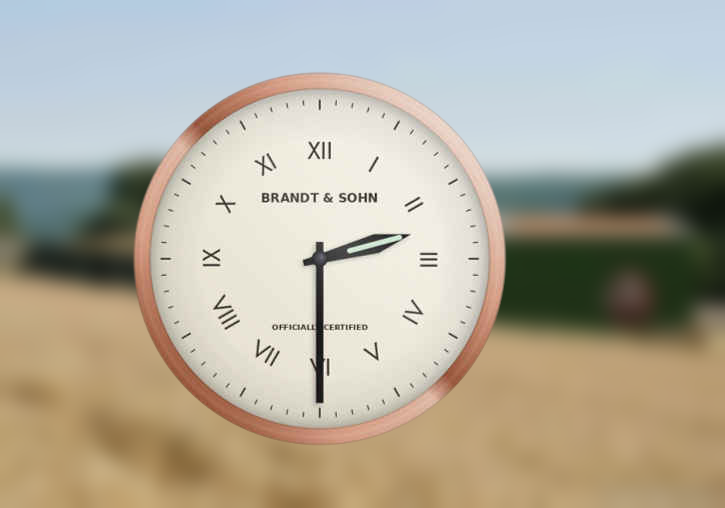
2 h 30 min
